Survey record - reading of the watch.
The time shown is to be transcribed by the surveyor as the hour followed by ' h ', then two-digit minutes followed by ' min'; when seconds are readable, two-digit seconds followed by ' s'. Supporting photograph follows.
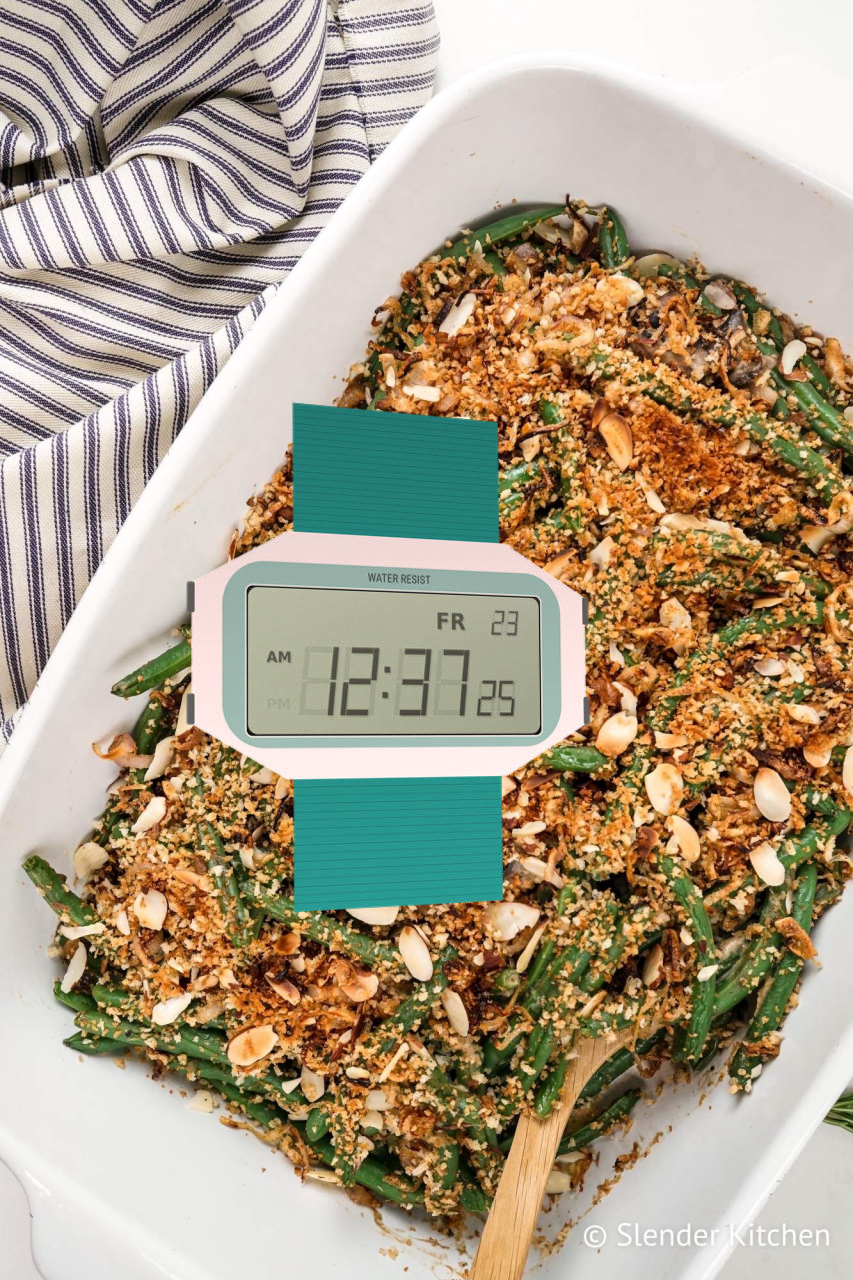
12 h 37 min 25 s
